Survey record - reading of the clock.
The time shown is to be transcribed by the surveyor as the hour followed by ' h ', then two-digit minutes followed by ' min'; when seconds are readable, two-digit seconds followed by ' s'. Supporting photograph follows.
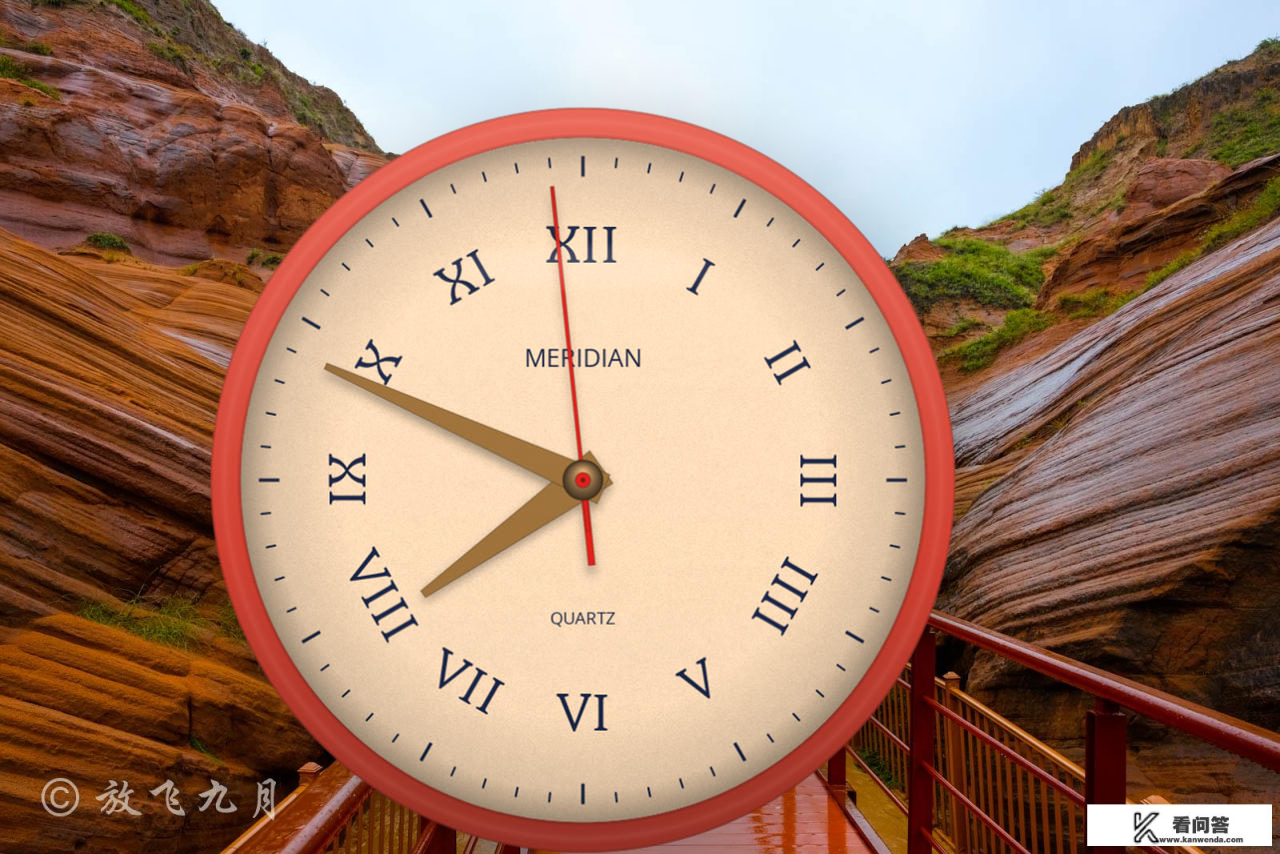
7 h 48 min 59 s
